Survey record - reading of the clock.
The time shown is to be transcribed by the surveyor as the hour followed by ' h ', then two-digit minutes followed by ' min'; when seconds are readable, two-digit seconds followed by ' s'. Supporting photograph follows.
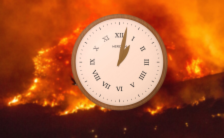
1 h 02 min
